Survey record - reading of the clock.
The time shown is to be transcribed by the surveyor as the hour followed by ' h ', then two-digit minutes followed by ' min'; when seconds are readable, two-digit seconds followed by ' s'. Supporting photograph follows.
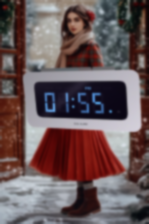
1 h 55 min
